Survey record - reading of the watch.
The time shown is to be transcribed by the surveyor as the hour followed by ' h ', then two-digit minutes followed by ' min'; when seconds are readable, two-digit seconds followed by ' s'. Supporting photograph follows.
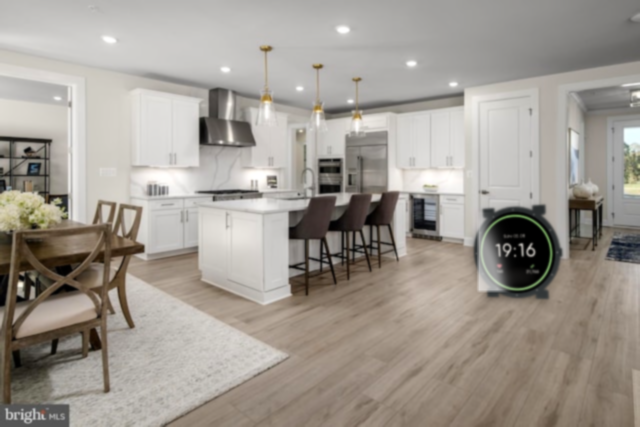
19 h 16 min
